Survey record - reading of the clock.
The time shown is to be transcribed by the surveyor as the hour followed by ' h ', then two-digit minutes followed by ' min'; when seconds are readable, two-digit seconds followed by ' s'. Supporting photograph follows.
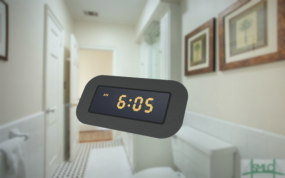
6 h 05 min
